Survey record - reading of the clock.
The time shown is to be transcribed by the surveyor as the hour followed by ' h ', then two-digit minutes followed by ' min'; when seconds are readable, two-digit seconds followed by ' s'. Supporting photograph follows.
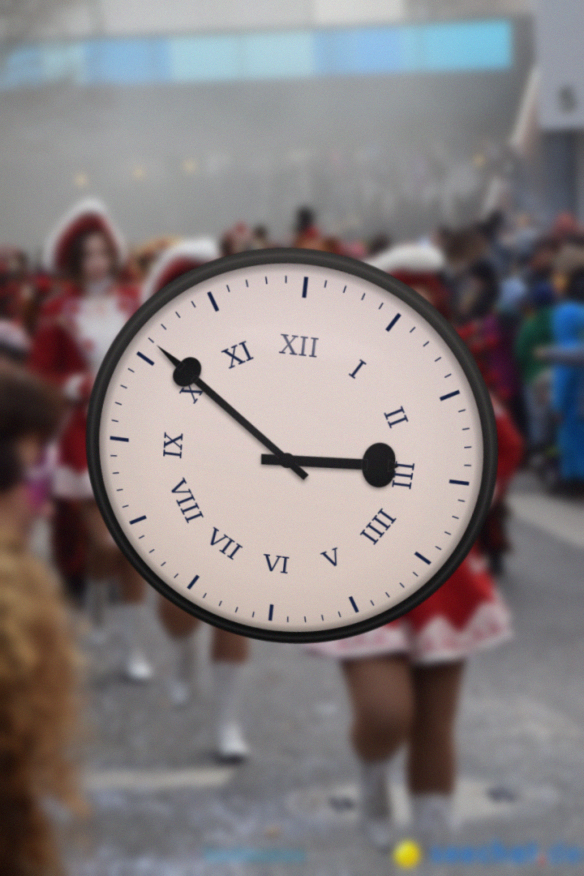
2 h 51 min
